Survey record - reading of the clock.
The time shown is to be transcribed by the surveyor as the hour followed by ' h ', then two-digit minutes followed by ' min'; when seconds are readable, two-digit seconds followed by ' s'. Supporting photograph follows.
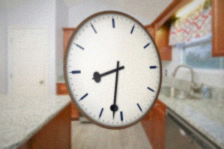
8 h 32 min
